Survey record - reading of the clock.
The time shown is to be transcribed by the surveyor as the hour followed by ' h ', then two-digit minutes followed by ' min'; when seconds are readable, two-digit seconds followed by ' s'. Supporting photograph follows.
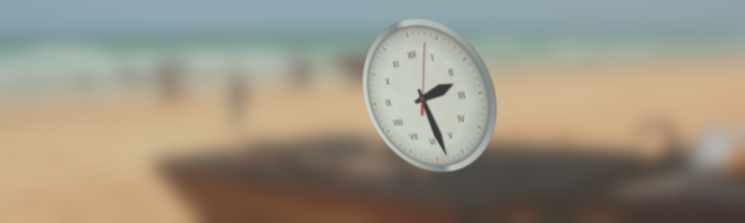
2 h 28 min 03 s
